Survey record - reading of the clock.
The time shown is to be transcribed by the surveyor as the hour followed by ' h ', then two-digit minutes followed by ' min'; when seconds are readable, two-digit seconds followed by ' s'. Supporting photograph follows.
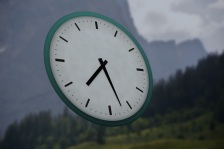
7 h 27 min
